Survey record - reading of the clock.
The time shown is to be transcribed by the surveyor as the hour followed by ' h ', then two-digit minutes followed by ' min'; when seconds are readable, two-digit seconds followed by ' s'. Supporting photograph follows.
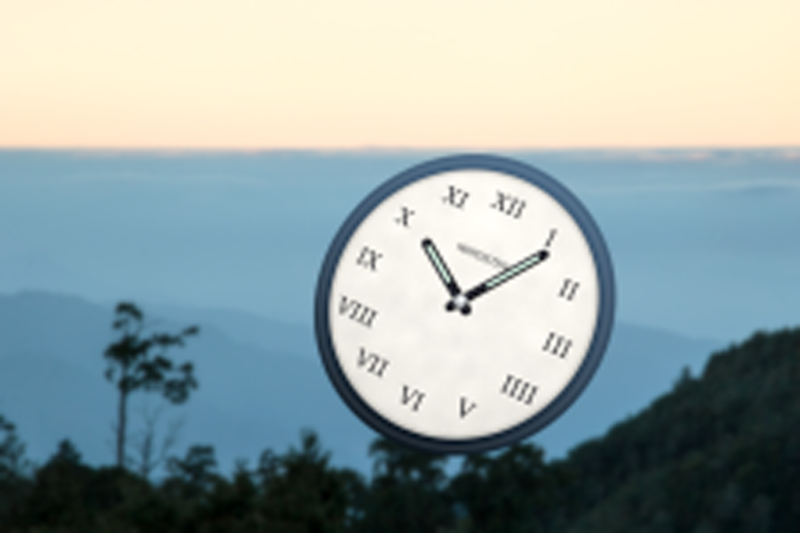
10 h 06 min
